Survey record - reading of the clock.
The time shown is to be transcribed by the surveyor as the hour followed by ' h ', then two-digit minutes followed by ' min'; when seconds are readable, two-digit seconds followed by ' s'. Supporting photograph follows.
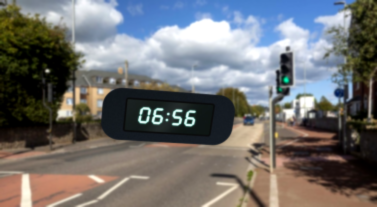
6 h 56 min
